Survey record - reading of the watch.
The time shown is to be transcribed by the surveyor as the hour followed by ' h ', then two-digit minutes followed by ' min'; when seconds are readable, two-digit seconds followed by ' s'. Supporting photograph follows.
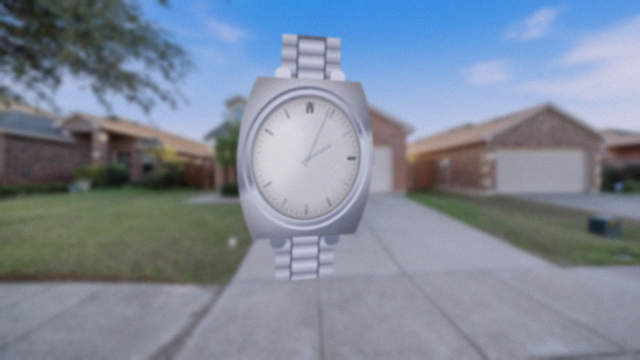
2 h 04 min
